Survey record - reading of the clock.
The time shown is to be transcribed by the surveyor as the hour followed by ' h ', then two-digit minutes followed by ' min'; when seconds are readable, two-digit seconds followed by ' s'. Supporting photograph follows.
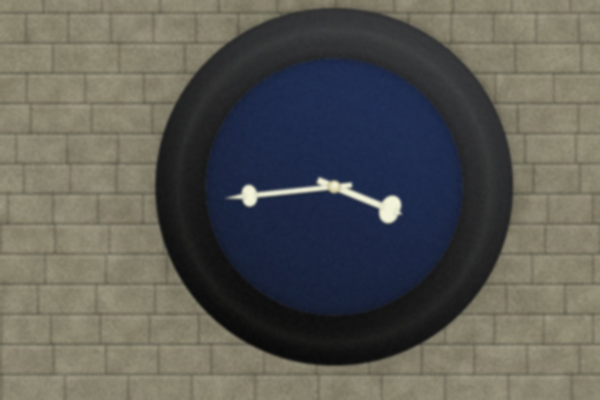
3 h 44 min
